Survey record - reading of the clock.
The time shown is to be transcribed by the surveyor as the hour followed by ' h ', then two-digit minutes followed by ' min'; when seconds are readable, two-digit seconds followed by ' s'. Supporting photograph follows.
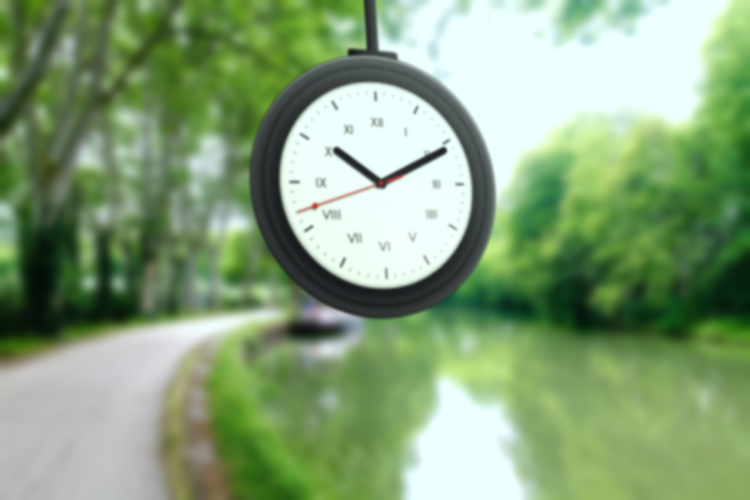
10 h 10 min 42 s
